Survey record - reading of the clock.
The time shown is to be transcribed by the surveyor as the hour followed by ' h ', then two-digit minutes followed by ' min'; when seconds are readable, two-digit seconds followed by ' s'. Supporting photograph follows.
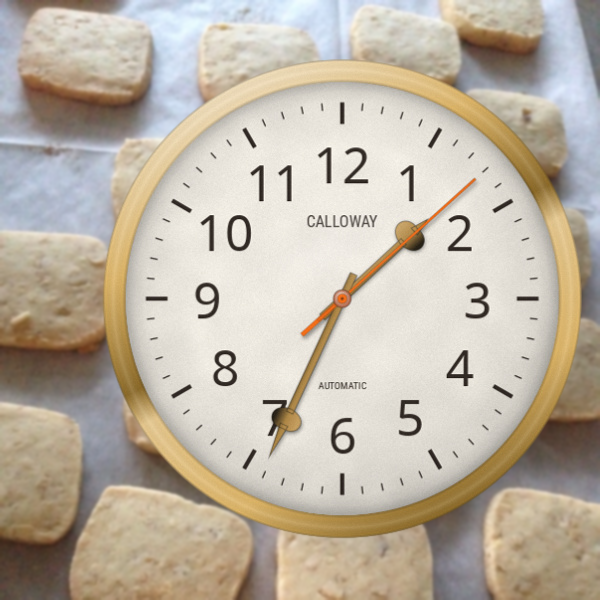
1 h 34 min 08 s
